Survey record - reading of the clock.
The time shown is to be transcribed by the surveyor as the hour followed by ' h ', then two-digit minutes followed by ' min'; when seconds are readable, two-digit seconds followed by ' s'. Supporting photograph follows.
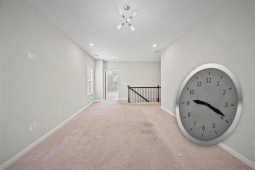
9 h 19 min
